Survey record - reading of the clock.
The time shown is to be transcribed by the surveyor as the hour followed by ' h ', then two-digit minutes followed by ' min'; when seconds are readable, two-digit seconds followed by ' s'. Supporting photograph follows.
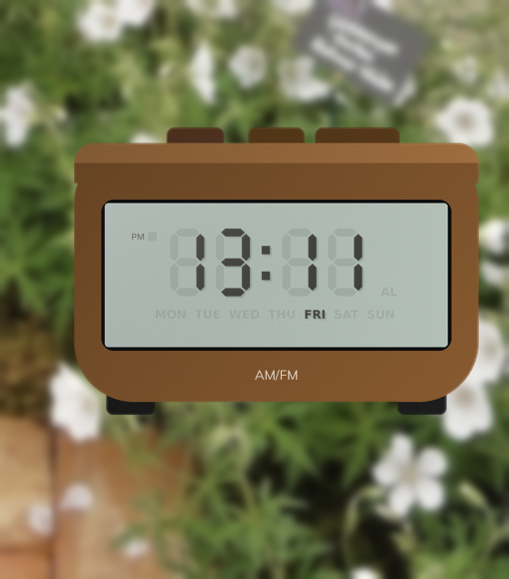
13 h 11 min
